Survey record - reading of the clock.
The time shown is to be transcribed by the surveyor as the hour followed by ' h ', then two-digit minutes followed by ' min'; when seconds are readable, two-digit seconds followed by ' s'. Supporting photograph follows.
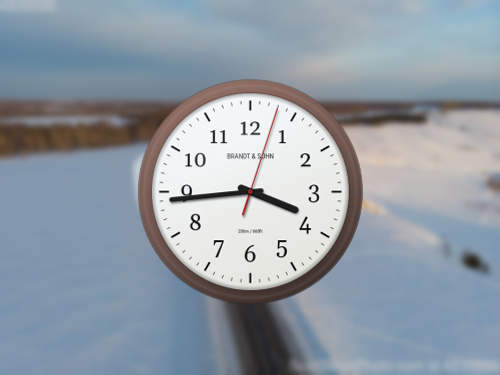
3 h 44 min 03 s
